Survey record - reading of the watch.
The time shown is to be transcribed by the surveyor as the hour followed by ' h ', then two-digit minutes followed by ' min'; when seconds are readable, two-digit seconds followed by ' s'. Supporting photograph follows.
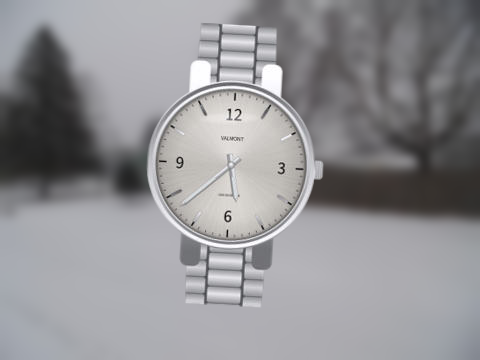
5 h 38 min
